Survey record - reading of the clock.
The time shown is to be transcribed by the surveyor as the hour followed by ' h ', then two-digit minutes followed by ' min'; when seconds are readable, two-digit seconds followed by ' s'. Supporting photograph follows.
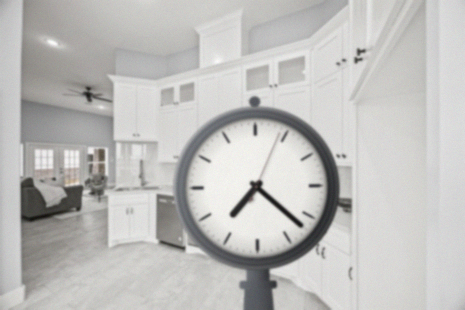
7 h 22 min 04 s
